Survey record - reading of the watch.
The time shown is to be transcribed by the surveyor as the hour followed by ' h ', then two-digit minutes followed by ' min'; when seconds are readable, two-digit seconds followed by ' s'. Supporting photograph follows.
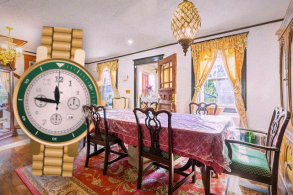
11 h 46 min
